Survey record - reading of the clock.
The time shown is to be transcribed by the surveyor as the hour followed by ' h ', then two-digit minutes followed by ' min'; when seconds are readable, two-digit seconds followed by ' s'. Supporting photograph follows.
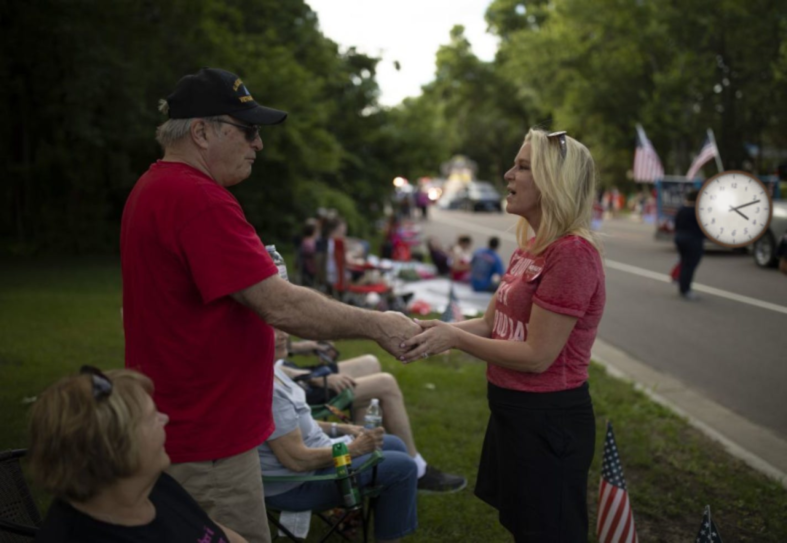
4 h 12 min
